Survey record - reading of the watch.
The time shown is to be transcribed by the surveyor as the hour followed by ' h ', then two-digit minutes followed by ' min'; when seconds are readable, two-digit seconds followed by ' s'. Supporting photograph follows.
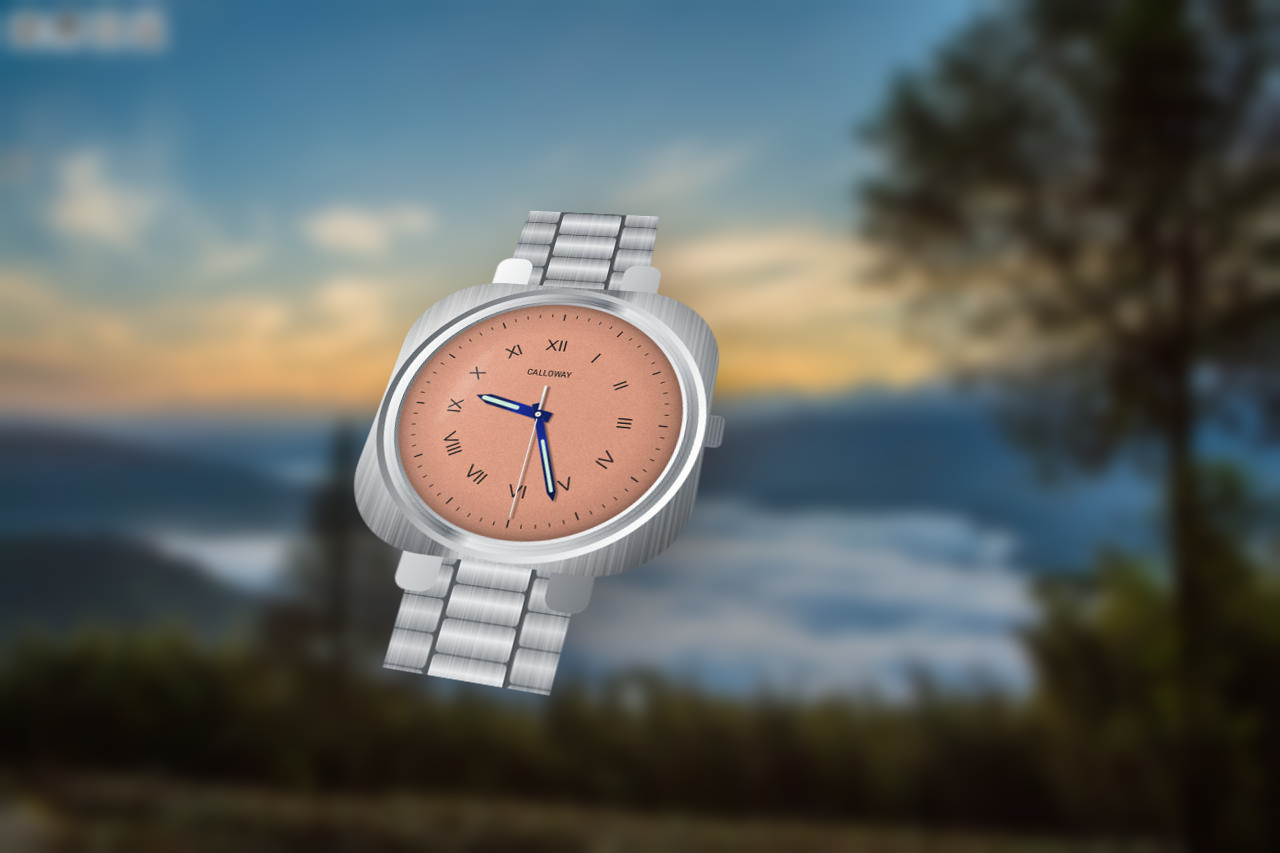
9 h 26 min 30 s
